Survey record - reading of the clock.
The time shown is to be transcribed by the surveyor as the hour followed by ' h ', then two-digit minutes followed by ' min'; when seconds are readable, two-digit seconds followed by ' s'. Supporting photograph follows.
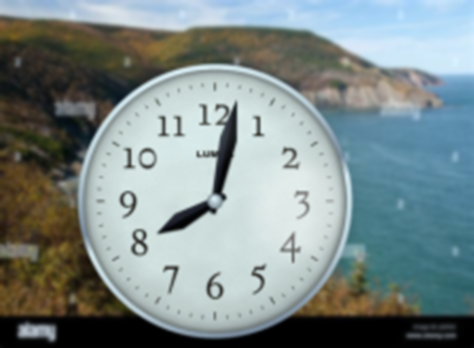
8 h 02 min
